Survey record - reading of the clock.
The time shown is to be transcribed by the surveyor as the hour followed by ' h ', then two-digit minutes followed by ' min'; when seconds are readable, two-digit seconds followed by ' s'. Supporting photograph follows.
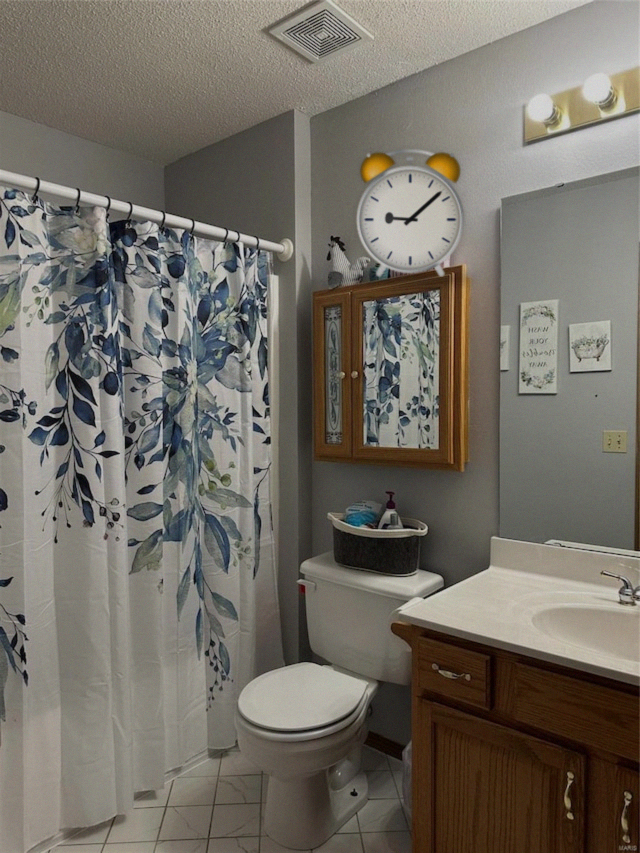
9 h 08 min
